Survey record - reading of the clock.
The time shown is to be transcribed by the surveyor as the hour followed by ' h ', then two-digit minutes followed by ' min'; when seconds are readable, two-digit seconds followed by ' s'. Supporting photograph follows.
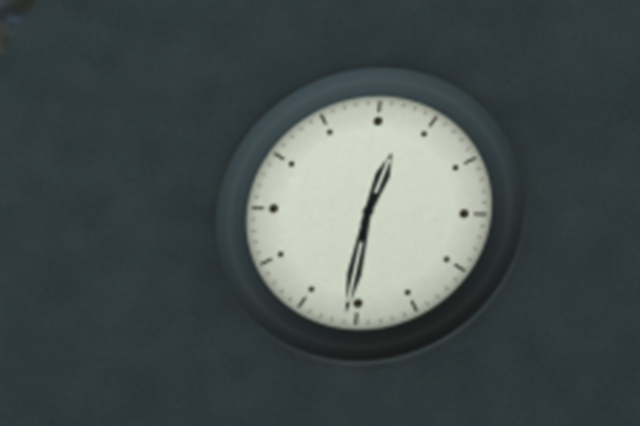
12 h 31 min
